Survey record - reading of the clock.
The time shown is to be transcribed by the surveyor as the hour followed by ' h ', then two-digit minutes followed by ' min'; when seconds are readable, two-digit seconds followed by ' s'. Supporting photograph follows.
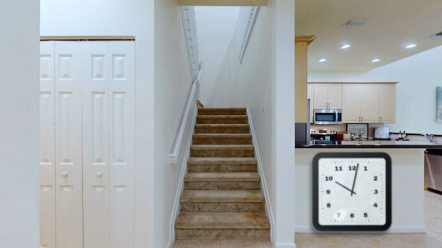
10 h 02 min
